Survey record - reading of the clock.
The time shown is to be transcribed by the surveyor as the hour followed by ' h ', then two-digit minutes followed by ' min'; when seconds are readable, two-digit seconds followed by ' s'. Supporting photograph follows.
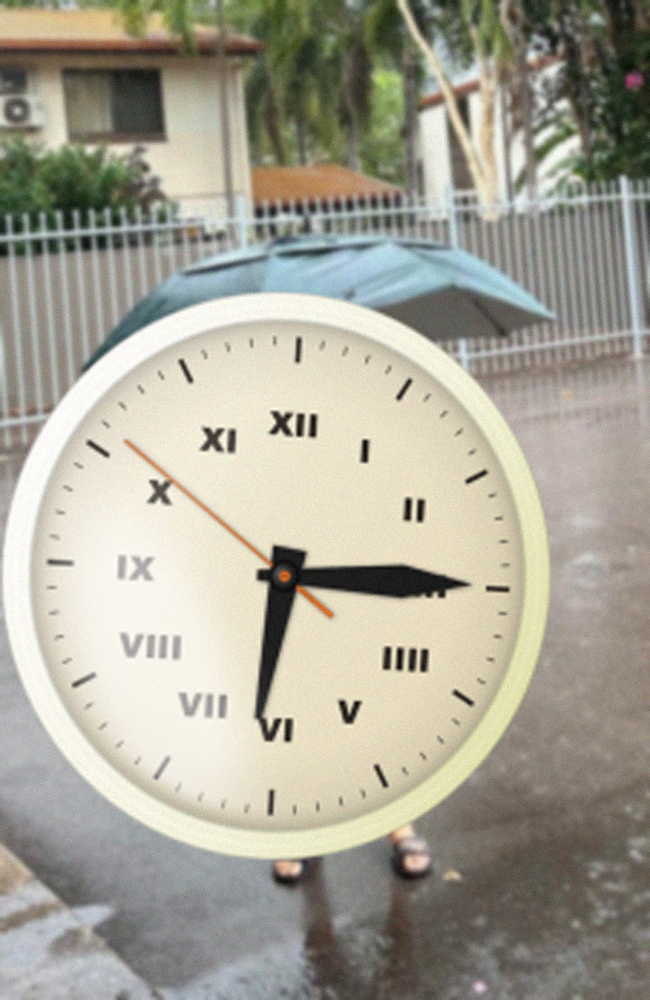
6 h 14 min 51 s
